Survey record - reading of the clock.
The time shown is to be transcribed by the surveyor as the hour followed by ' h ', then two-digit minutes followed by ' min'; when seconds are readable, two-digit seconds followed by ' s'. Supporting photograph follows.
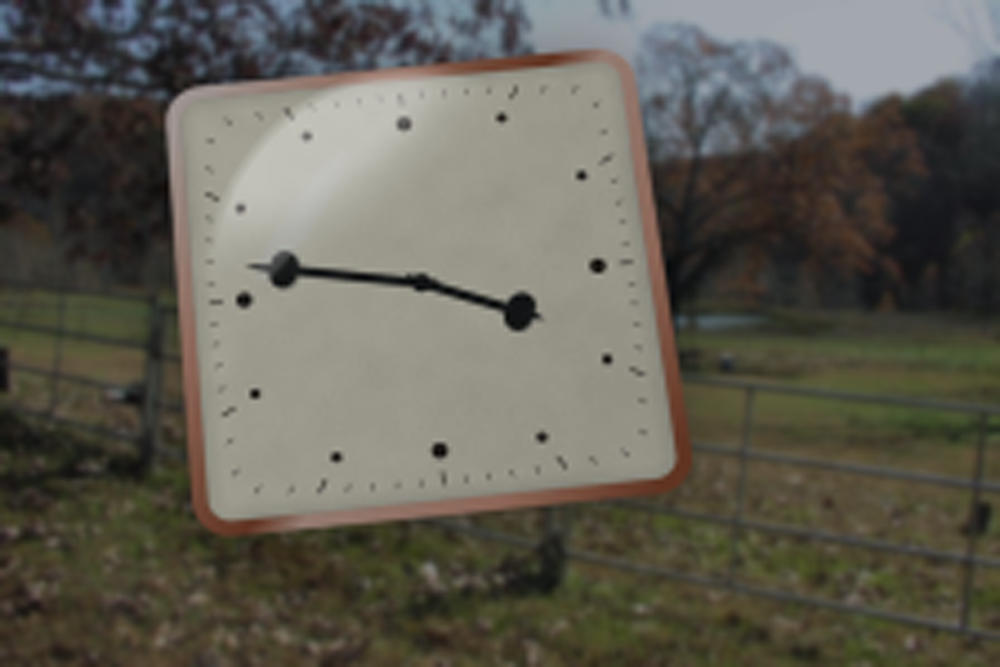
3 h 47 min
